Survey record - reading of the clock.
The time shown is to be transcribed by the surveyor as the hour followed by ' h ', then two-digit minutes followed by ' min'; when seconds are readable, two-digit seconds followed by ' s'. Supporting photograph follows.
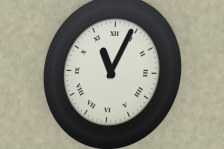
11 h 04 min
